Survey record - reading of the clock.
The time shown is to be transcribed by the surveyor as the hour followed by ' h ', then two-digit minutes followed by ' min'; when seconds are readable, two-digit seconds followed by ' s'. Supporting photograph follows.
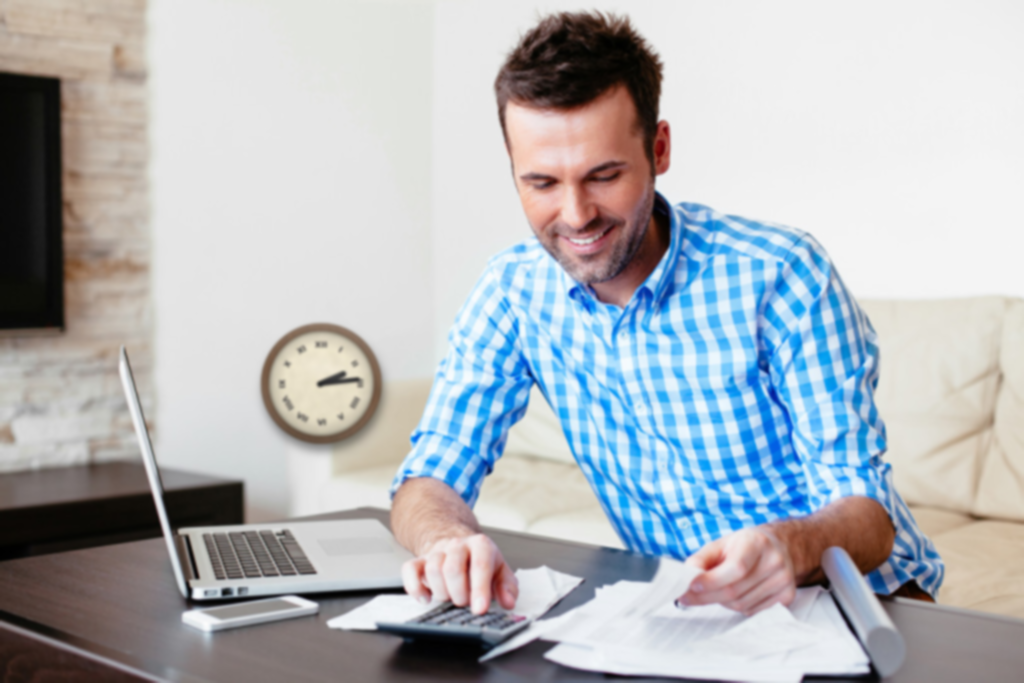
2 h 14 min
